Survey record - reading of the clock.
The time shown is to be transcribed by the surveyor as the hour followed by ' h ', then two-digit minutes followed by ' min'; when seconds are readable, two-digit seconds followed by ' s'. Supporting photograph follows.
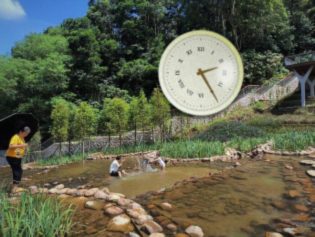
2 h 25 min
